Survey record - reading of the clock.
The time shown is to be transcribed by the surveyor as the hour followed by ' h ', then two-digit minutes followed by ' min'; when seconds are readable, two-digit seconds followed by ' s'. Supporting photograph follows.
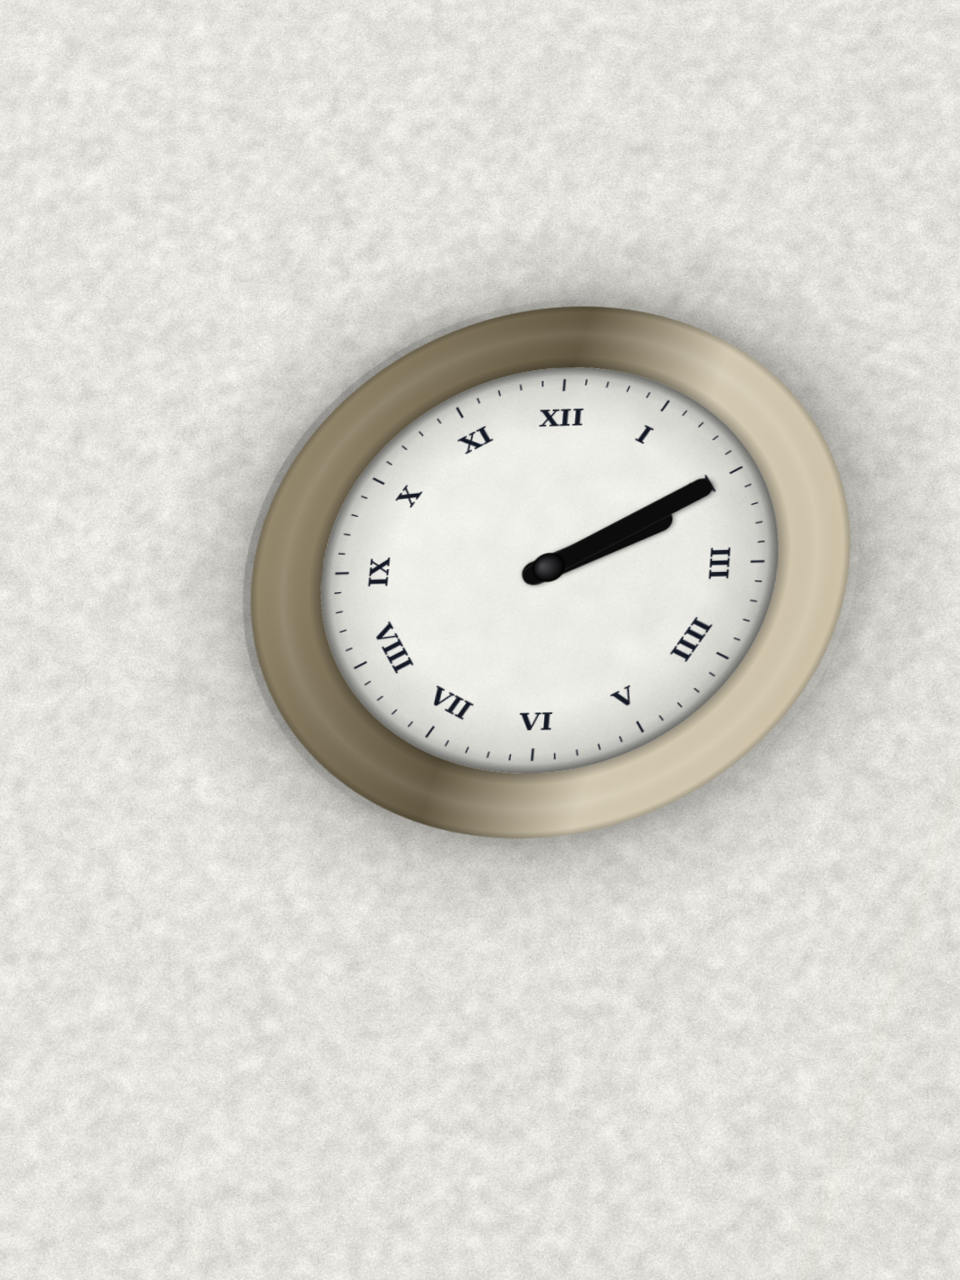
2 h 10 min
